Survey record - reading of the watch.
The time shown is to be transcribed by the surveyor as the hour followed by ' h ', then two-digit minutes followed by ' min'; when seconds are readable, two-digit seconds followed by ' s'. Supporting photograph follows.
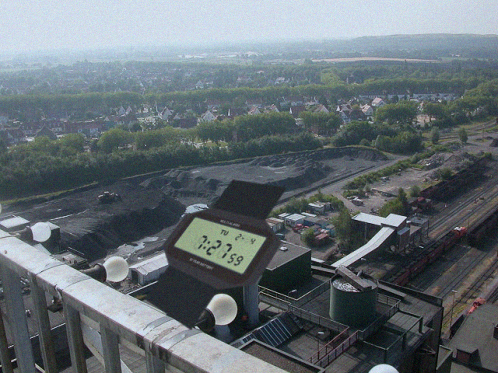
7 h 27 min 59 s
